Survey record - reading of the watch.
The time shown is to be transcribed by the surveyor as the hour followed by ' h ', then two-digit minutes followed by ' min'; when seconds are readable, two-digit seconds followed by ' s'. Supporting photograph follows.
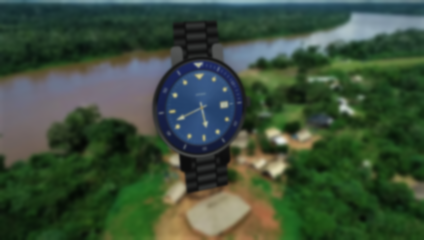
5 h 42 min
